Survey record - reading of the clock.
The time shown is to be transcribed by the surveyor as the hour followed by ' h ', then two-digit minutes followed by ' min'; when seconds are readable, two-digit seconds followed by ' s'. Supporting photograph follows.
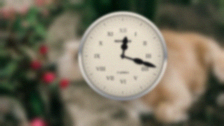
12 h 18 min
